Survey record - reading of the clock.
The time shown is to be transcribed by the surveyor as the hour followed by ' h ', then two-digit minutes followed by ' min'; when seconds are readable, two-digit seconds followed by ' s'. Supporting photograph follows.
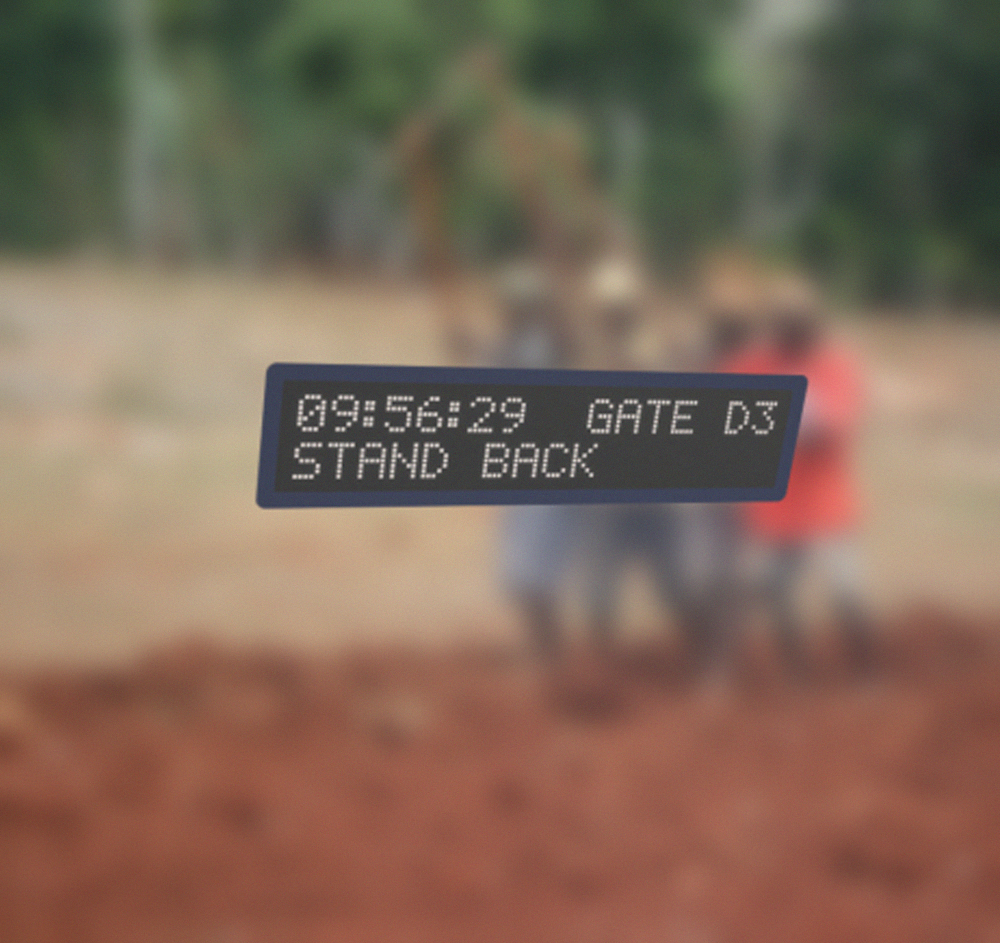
9 h 56 min 29 s
